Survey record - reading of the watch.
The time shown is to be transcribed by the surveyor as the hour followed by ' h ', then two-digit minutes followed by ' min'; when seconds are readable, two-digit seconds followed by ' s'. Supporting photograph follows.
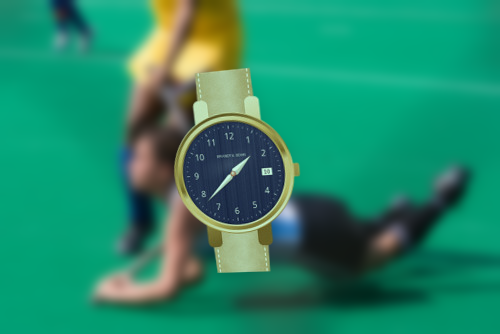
1 h 38 min
